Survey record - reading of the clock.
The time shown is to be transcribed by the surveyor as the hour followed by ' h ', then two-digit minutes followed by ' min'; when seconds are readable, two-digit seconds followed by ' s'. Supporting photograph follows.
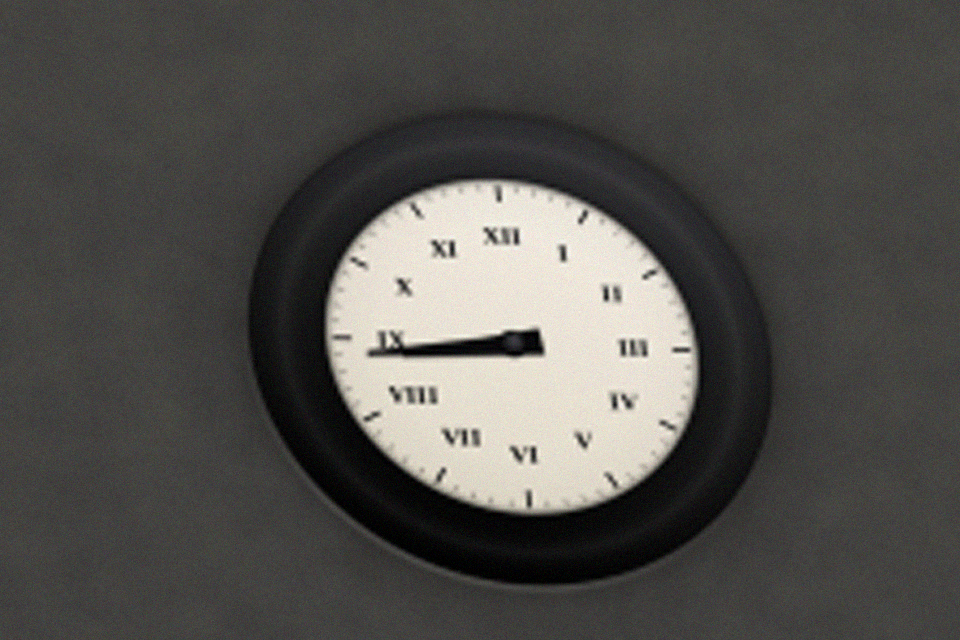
8 h 44 min
